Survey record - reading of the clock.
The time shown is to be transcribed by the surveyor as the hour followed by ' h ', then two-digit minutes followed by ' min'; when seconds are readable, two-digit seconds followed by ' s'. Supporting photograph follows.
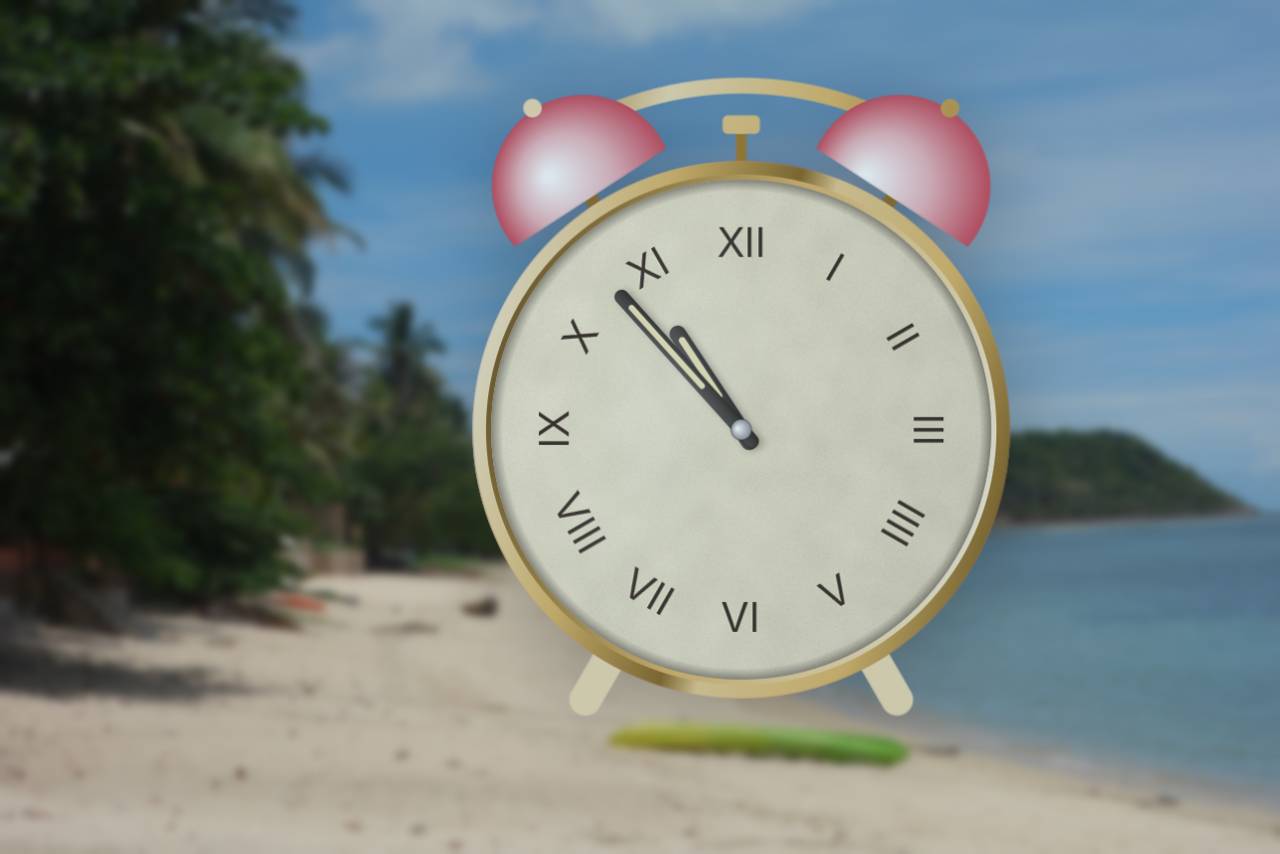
10 h 53 min
